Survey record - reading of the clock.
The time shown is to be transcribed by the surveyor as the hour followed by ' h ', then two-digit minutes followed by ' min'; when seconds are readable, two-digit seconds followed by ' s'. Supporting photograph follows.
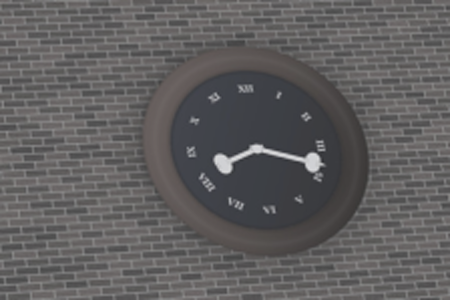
8 h 18 min
